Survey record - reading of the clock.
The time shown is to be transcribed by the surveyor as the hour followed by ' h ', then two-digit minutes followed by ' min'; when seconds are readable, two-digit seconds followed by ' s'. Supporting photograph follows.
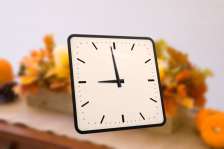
8 h 59 min
